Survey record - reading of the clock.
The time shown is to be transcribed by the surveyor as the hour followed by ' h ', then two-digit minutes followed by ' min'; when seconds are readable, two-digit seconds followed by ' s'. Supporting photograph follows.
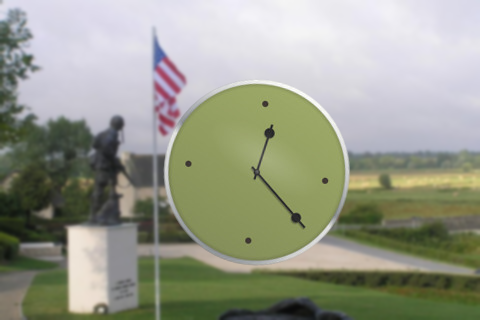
12 h 22 min
